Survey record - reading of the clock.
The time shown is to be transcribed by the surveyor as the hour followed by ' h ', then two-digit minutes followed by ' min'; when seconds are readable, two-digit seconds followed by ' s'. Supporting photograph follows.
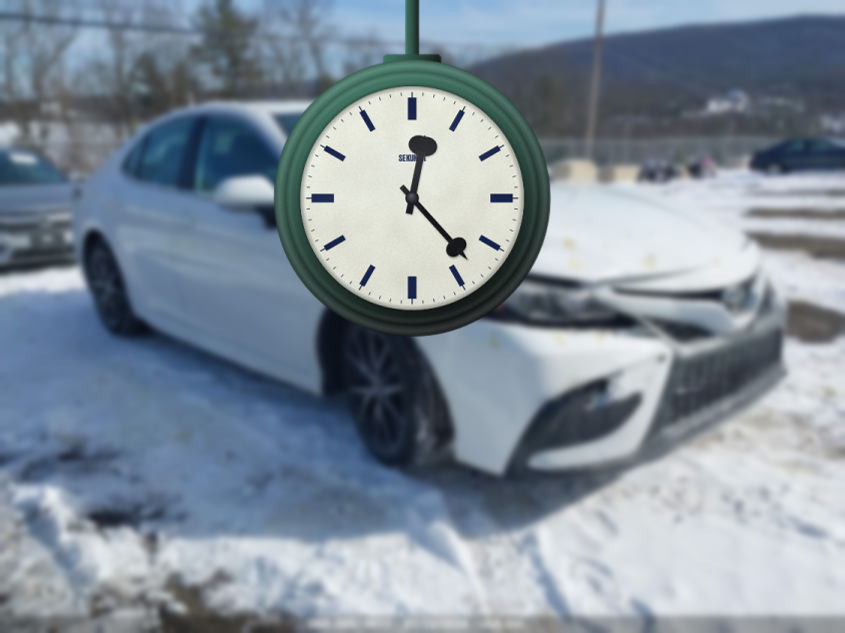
12 h 23 min
